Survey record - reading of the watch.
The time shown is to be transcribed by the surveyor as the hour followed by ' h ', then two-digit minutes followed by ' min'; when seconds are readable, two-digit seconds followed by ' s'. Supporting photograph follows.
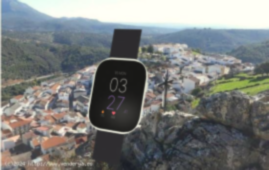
3 h 27 min
